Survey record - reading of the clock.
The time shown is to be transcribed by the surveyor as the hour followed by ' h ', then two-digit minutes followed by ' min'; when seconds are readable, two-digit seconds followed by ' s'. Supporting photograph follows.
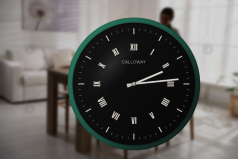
2 h 14 min
